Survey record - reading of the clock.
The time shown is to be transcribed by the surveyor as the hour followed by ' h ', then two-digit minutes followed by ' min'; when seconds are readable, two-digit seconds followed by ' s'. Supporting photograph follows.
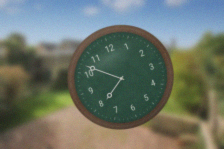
7 h 52 min
